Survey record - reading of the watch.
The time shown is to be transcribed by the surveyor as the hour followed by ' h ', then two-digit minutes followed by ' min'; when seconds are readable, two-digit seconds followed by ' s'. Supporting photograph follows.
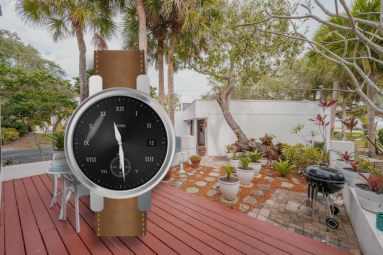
11 h 29 min
